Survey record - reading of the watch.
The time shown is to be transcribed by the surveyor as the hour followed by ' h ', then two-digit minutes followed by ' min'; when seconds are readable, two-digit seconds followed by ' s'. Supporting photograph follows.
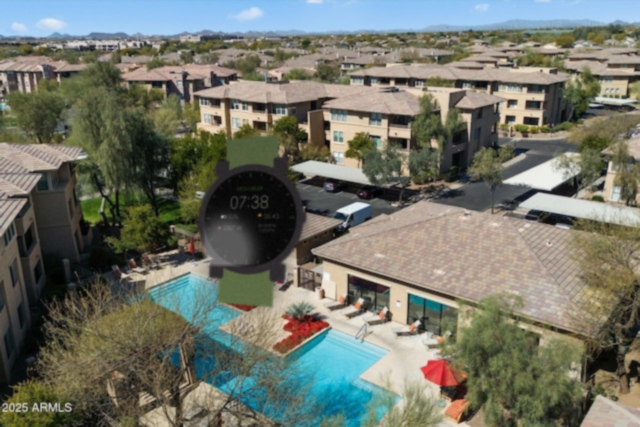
7 h 38 min
